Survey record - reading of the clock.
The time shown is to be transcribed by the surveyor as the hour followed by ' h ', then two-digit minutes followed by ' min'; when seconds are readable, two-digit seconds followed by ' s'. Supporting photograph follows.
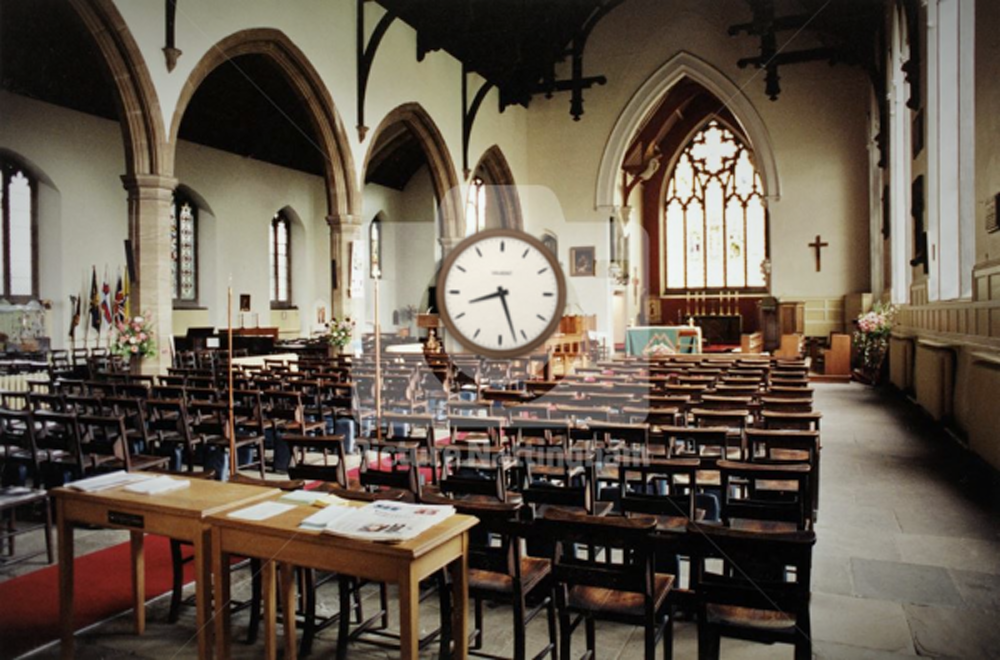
8 h 27 min
